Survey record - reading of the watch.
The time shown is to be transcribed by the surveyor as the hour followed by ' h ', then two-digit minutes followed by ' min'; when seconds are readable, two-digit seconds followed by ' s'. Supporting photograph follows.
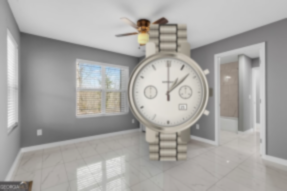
1 h 08 min
